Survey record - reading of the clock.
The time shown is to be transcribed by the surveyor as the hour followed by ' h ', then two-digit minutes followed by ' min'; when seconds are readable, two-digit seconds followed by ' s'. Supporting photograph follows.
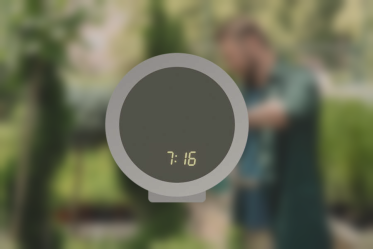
7 h 16 min
